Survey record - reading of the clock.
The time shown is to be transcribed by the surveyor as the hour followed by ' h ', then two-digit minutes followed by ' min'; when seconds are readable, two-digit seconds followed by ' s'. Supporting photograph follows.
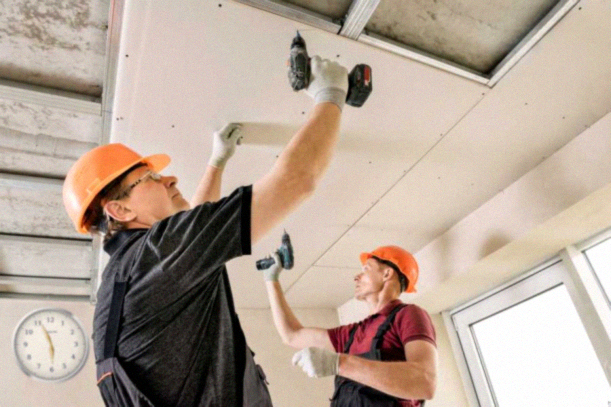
5 h 56 min
